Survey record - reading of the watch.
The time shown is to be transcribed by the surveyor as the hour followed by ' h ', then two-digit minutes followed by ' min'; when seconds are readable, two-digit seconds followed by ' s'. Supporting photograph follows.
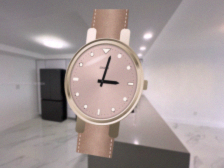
3 h 02 min
